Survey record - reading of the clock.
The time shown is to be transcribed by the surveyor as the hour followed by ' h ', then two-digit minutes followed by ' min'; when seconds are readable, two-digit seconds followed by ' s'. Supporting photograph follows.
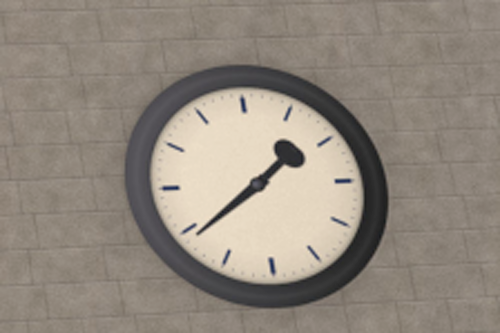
1 h 39 min
